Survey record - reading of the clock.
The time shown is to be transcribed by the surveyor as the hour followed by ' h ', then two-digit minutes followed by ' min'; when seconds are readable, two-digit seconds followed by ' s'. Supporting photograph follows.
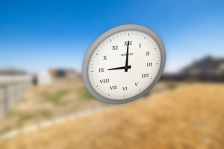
9 h 00 min
